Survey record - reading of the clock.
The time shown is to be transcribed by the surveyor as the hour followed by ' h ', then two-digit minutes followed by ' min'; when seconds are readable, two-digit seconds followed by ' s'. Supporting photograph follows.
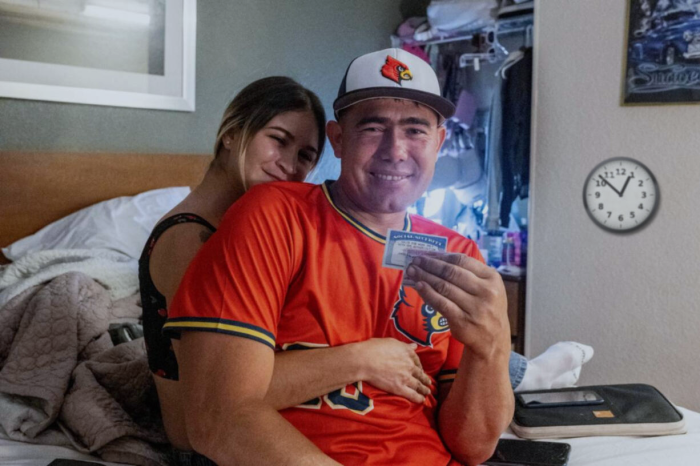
12 h 52 min
